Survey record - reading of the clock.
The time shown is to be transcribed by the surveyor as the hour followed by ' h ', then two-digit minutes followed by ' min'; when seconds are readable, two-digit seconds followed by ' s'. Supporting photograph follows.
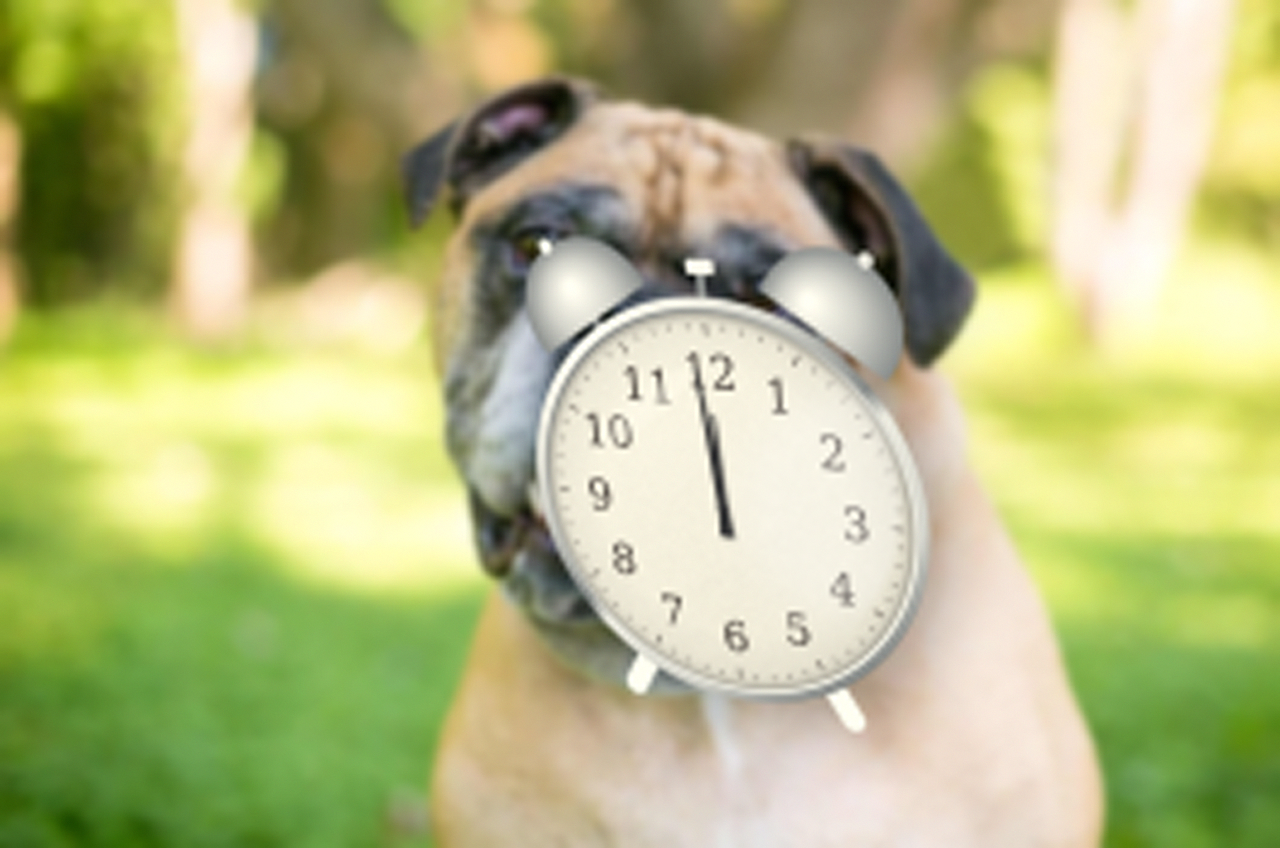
11 h 59 min
